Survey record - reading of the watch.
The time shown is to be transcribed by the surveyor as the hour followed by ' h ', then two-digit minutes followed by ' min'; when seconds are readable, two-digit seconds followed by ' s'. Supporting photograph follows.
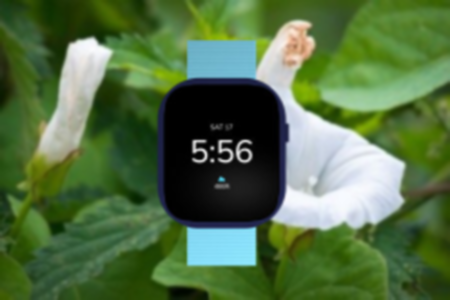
5 h 56 min
